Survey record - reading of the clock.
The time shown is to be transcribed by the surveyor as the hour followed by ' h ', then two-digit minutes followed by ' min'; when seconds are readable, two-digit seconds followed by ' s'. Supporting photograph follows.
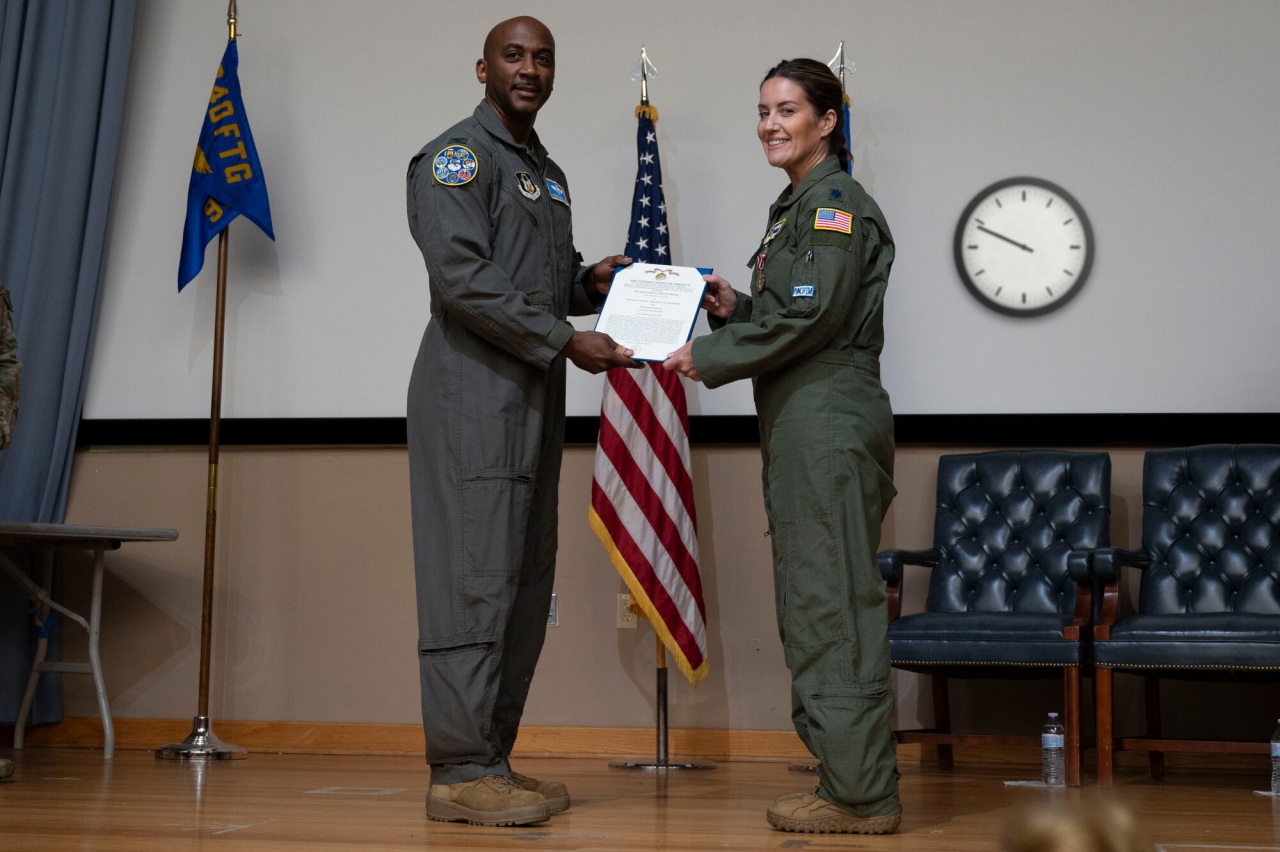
9 h 49 min
